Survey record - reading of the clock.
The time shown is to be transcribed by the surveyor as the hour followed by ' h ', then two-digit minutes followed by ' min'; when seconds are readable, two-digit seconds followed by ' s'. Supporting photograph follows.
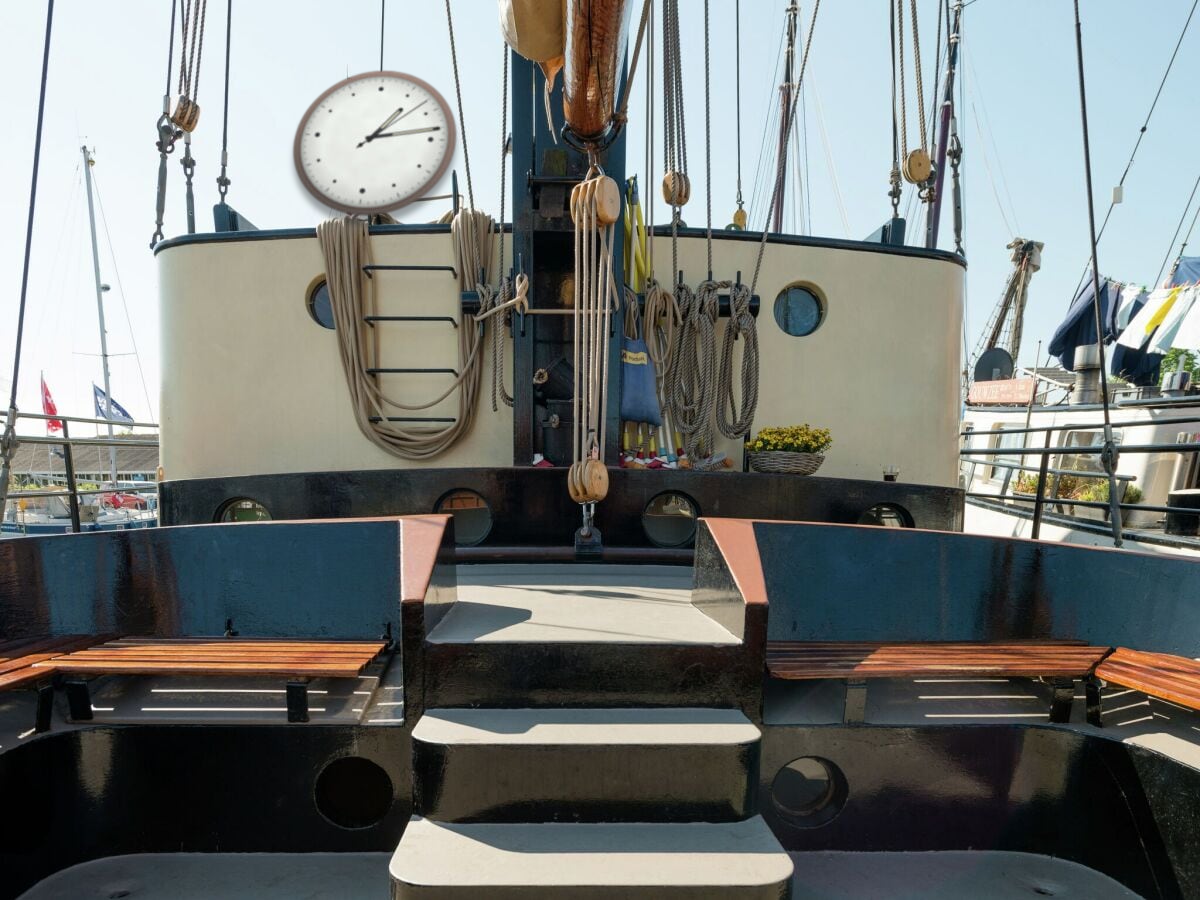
1 h 13 min 08 s
